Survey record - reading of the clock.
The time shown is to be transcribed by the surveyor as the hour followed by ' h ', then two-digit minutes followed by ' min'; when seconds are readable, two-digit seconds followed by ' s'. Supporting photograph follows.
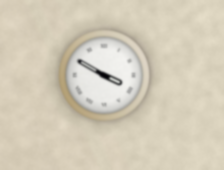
3 h 50 min
